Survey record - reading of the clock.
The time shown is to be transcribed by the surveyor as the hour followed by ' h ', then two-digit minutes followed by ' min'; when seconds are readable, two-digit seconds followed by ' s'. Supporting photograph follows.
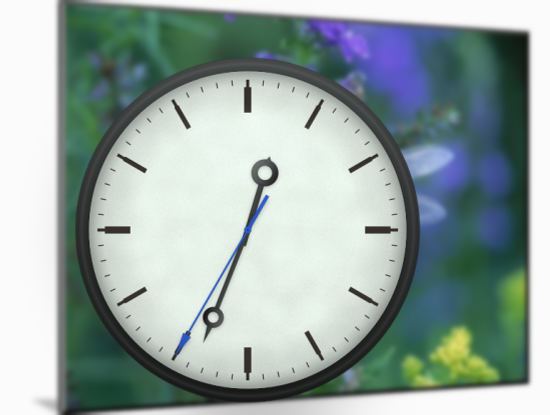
12 h 33 min 35 s
